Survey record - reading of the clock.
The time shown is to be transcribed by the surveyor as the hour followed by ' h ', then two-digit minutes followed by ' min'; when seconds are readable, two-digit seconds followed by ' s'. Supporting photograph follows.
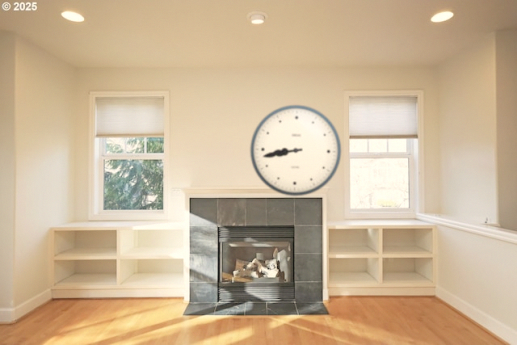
8 h 43 min
